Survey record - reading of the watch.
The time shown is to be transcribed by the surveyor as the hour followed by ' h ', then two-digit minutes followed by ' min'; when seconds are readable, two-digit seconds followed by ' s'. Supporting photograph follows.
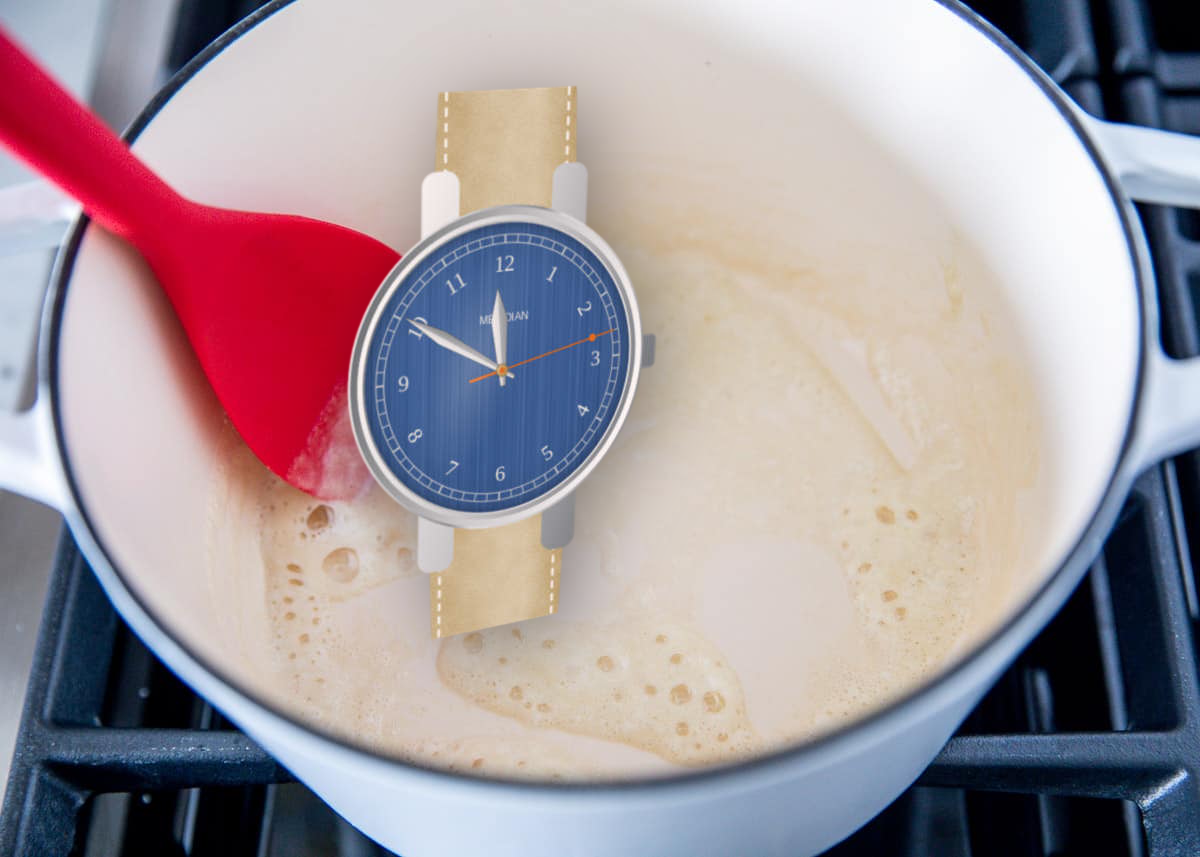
11 h 50 min 13 s
